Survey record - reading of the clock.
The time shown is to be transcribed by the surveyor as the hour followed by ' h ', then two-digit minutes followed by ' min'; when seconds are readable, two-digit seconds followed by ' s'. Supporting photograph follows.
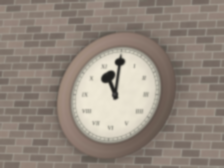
11 h 00 min
